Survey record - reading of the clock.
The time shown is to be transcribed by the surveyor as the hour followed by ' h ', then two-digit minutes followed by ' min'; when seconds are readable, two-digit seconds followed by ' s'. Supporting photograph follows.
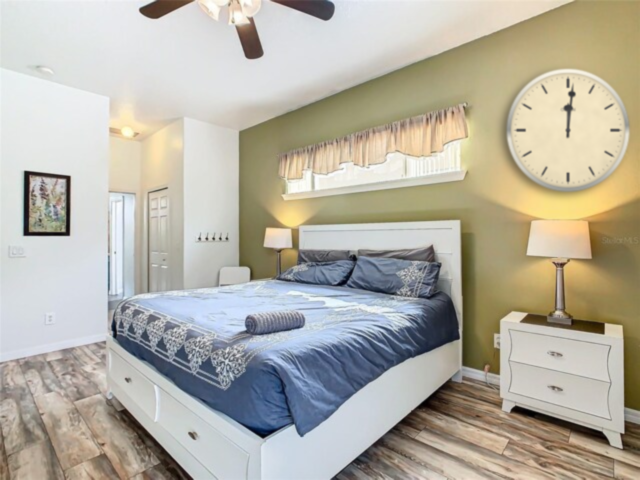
12 h 01 min
